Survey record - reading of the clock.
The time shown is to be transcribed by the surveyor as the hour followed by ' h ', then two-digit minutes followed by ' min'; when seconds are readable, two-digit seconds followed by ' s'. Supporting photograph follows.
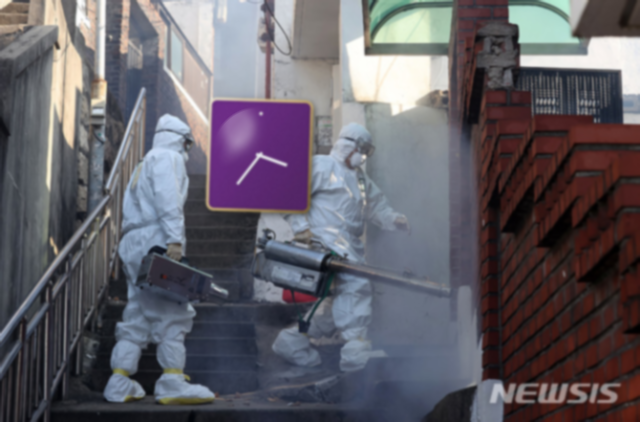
3 h 36 min
